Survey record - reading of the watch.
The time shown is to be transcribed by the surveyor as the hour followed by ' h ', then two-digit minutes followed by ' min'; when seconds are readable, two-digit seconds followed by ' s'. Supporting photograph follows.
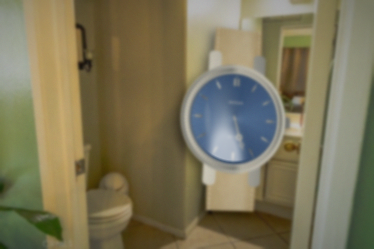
5 h 27 min
